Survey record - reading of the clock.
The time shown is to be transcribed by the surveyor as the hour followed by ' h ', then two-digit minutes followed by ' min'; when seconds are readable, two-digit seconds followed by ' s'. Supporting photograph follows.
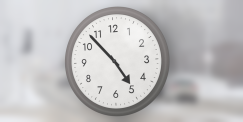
4 h 53 min
